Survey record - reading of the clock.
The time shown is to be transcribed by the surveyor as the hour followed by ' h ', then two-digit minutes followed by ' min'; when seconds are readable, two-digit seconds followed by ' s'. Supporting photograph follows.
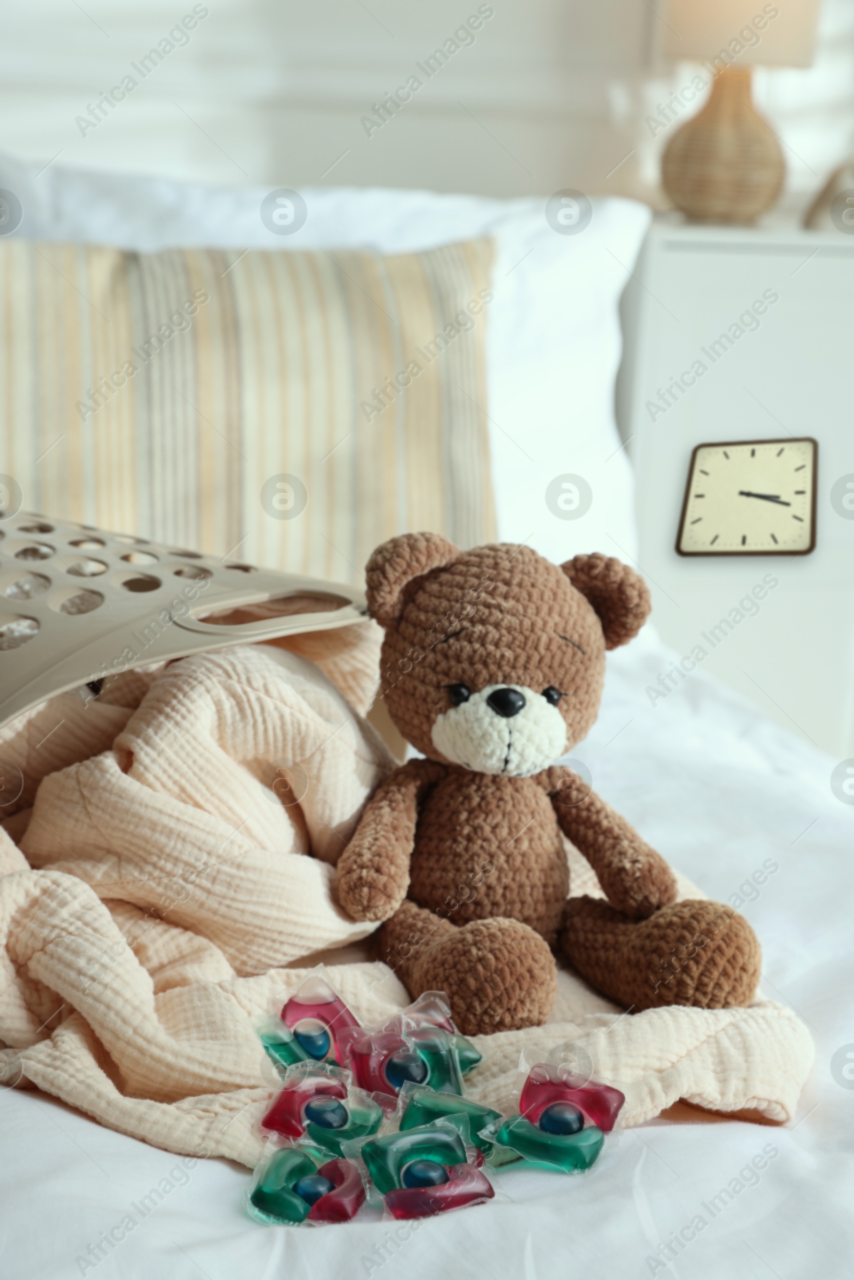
3 h 18 min
